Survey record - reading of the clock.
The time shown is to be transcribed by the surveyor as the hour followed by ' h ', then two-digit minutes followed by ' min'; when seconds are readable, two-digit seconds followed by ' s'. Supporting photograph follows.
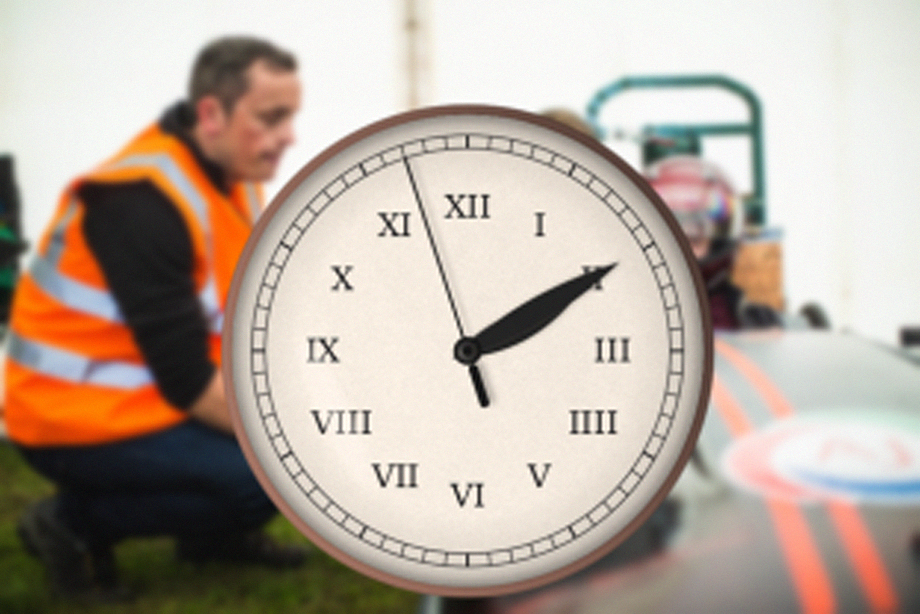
2 h 09 min 57 s
